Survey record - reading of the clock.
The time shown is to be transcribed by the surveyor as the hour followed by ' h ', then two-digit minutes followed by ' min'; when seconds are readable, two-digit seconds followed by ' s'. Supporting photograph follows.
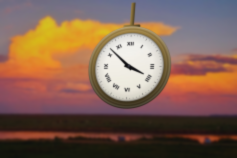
3 h 52 min
